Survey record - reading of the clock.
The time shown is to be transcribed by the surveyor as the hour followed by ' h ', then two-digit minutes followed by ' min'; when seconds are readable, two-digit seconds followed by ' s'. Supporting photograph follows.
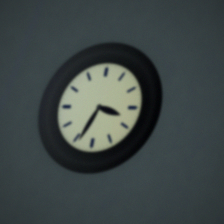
3 h 34 min
